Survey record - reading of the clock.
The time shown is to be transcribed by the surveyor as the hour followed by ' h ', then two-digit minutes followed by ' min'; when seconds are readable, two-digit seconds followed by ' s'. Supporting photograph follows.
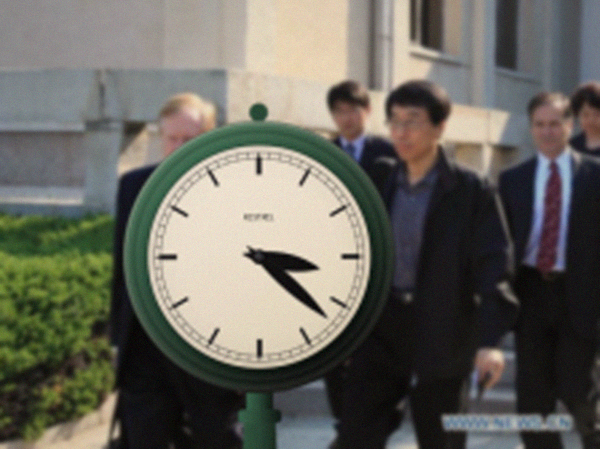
3 h 22 min
